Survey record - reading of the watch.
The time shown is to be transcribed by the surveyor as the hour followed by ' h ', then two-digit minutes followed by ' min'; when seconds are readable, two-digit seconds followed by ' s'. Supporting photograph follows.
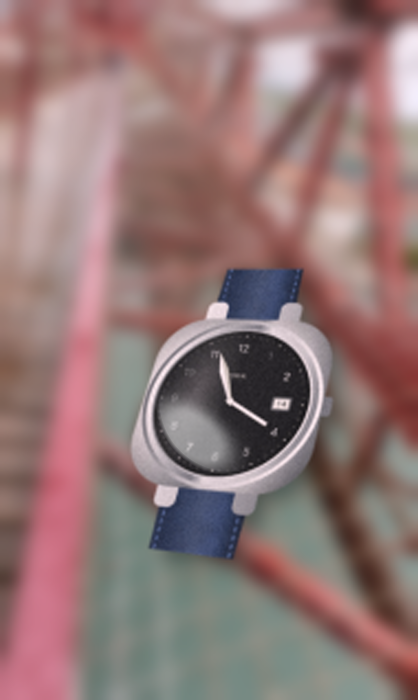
3 h 56 min
